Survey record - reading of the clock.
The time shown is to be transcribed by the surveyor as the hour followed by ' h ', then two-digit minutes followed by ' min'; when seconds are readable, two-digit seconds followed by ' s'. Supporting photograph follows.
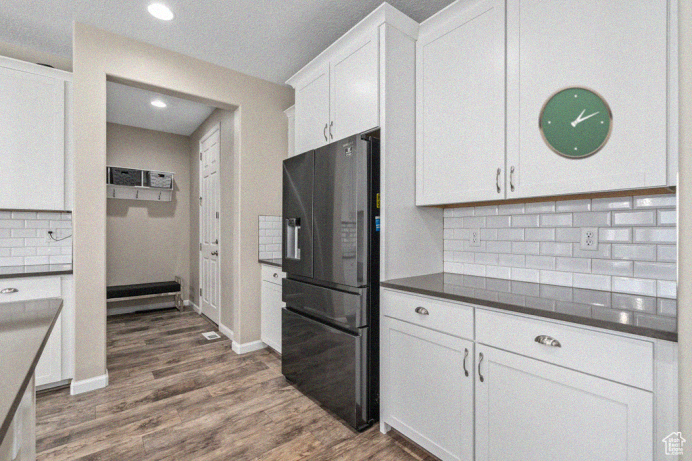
1 h 11 min
